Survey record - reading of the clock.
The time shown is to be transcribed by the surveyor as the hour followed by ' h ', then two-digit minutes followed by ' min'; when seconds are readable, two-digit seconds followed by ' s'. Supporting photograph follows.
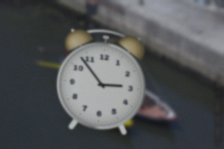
2 h 53 min
